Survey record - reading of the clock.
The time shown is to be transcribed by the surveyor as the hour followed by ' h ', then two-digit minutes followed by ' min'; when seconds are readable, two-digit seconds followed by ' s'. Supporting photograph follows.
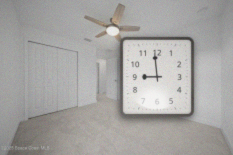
8 h 59 min
